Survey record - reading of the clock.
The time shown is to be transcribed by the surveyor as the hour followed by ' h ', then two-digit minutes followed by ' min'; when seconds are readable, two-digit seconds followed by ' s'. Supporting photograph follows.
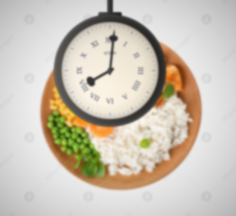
8 h 01 min
